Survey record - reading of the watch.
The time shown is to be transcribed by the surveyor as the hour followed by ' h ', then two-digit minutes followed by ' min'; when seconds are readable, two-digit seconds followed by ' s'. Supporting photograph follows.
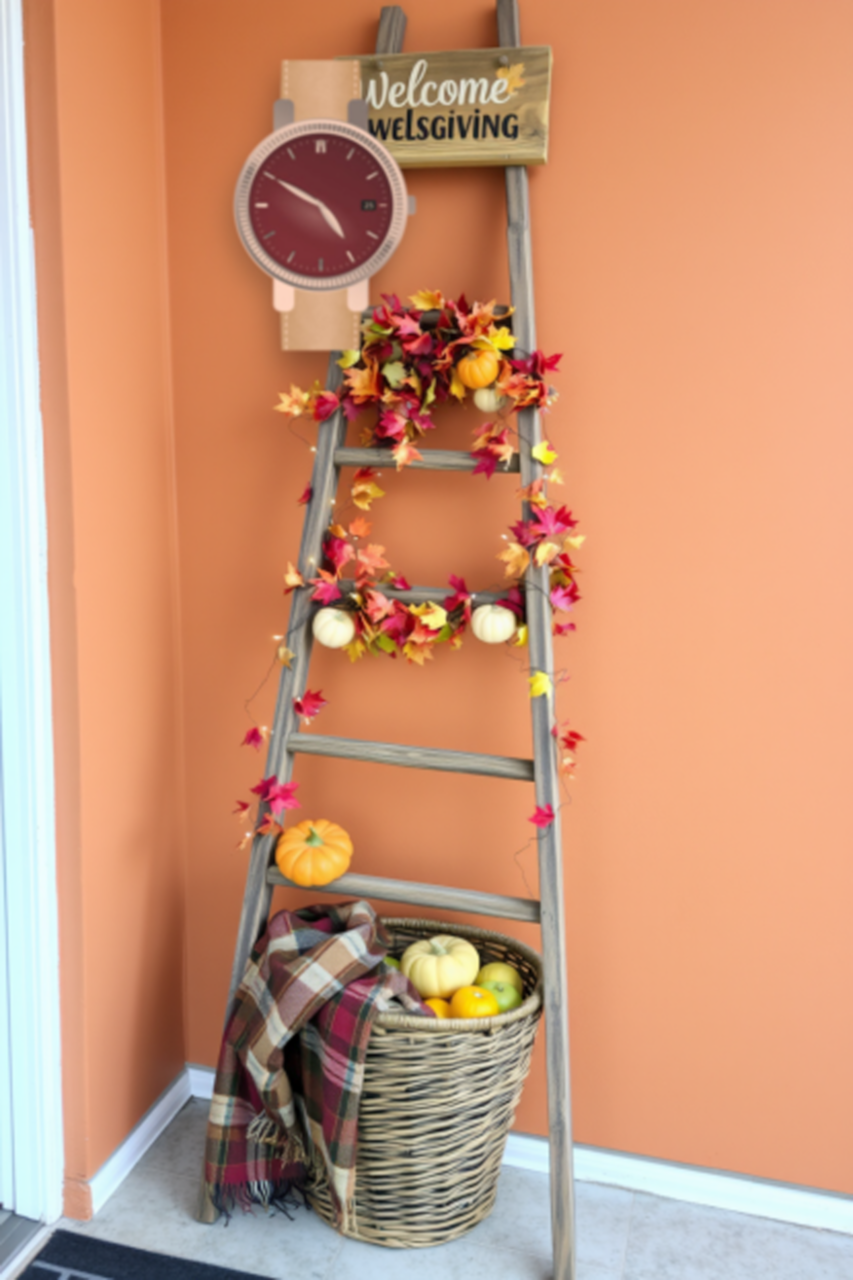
4 h 50 min
